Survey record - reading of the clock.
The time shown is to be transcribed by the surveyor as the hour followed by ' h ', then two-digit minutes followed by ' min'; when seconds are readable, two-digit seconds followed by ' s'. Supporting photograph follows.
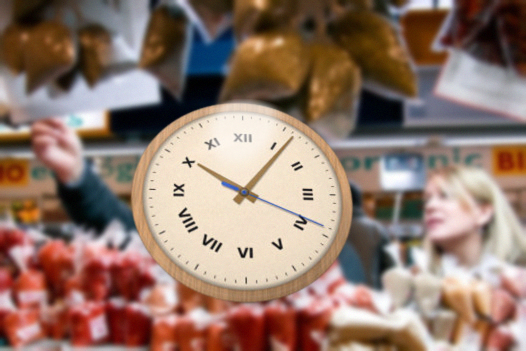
10 h 06 min 19 s
